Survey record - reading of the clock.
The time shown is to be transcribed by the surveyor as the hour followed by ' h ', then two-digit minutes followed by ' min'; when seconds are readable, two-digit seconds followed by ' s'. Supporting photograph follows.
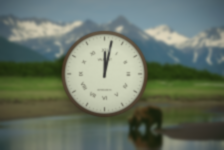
12 h 02 min
